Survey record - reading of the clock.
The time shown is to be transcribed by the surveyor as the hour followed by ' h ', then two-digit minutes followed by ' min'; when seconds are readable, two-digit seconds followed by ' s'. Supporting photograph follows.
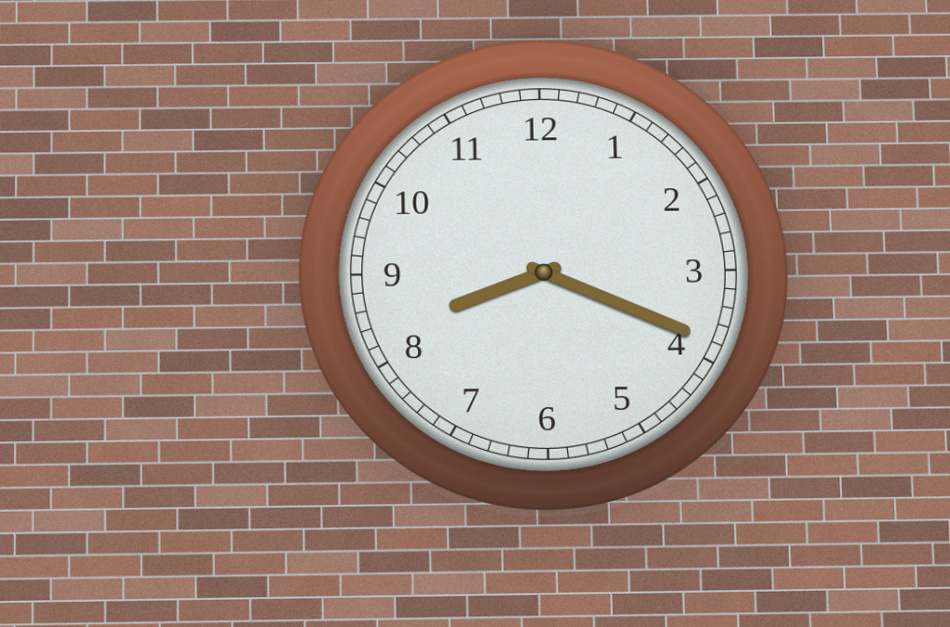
8 h 19 min
